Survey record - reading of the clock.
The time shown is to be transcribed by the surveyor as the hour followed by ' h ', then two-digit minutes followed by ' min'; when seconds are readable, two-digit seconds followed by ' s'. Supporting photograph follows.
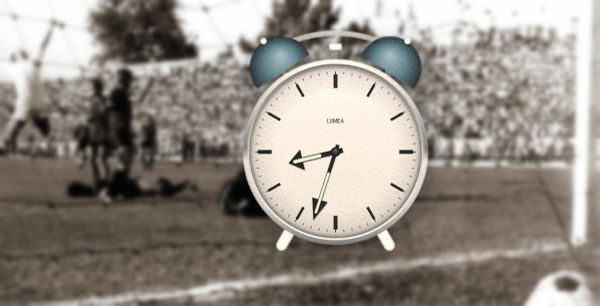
8 h 33 min
